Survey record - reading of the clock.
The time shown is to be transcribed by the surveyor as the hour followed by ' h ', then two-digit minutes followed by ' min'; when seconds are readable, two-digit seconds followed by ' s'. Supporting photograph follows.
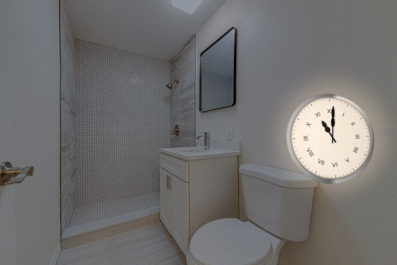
11 h 01 min
